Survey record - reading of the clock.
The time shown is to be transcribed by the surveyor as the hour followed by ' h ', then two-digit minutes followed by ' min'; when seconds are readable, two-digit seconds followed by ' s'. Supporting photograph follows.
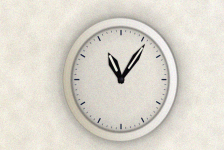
11 h 06 min
